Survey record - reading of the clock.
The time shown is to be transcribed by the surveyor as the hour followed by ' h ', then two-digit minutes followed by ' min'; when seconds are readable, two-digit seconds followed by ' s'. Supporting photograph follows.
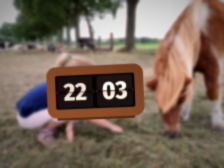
22 h 03 min
